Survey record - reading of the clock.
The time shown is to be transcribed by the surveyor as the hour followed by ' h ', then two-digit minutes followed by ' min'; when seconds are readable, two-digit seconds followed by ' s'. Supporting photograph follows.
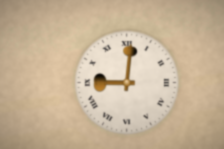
9 h 01 min
